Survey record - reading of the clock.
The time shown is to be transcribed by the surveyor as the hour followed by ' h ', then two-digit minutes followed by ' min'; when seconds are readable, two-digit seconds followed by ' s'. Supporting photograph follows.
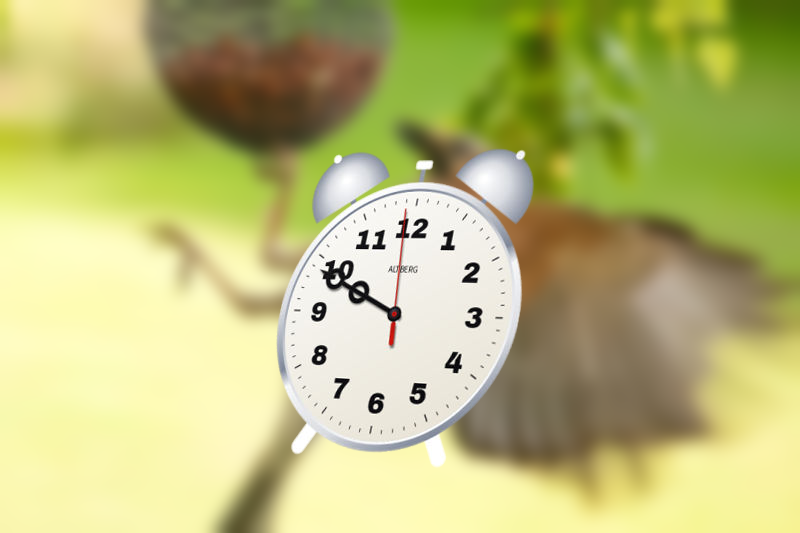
9 h 48 min 59 s
